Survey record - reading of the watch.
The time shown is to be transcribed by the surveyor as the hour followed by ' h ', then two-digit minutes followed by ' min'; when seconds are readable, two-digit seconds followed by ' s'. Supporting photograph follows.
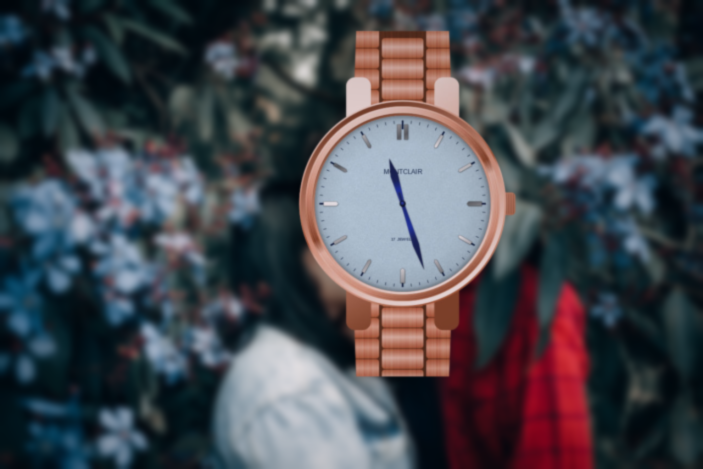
11 h 27 min
